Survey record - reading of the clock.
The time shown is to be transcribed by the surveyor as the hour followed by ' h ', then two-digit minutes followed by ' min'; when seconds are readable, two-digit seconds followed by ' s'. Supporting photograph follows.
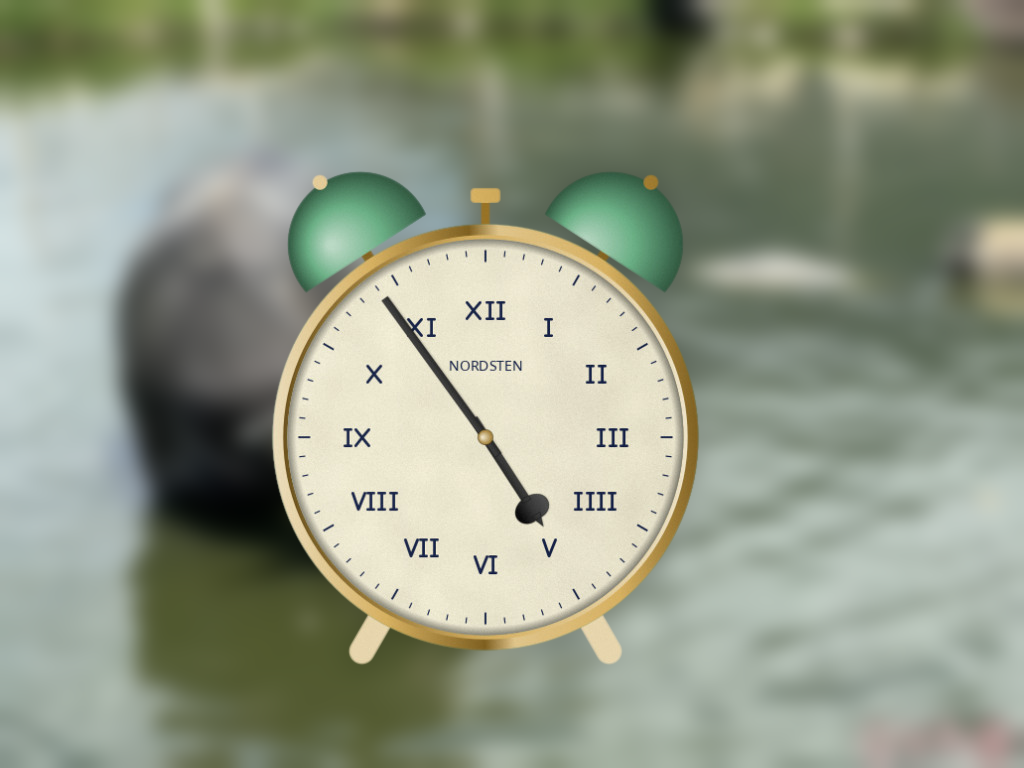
4 h 54 min
